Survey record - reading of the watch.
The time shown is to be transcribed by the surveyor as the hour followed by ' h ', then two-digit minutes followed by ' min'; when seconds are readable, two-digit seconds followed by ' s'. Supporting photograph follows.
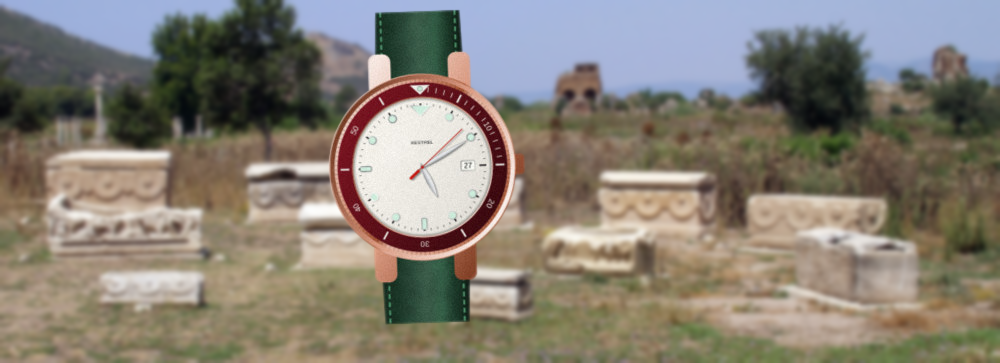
5 h 10 min 08 s
